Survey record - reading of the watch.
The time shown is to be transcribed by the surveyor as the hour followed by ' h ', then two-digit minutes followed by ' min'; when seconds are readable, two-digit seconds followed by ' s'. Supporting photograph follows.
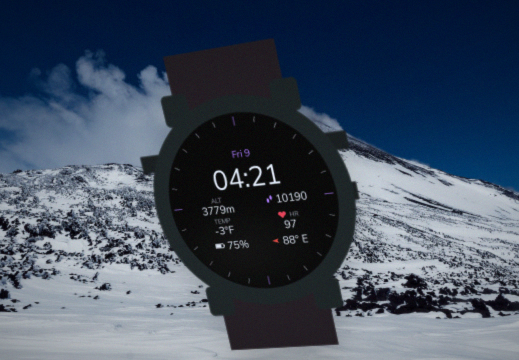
4 h 21 min
